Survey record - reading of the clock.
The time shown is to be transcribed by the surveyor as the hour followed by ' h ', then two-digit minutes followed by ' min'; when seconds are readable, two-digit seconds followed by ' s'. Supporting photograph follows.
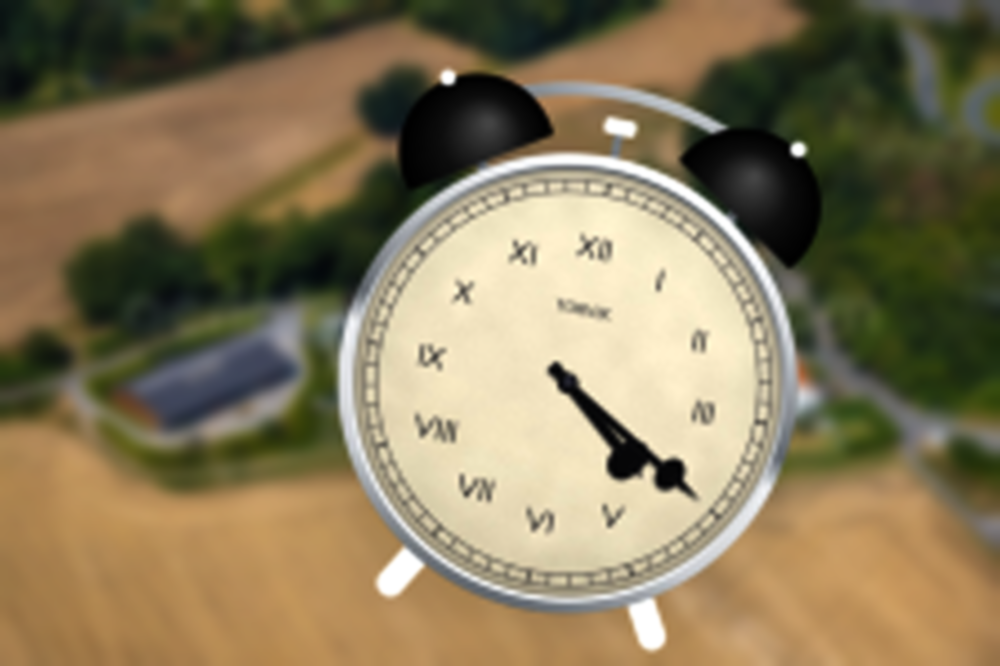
4 h 20 min
